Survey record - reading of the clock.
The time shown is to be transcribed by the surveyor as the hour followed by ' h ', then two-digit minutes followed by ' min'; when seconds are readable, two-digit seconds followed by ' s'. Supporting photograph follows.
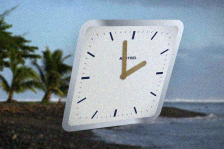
1 h 58 min
